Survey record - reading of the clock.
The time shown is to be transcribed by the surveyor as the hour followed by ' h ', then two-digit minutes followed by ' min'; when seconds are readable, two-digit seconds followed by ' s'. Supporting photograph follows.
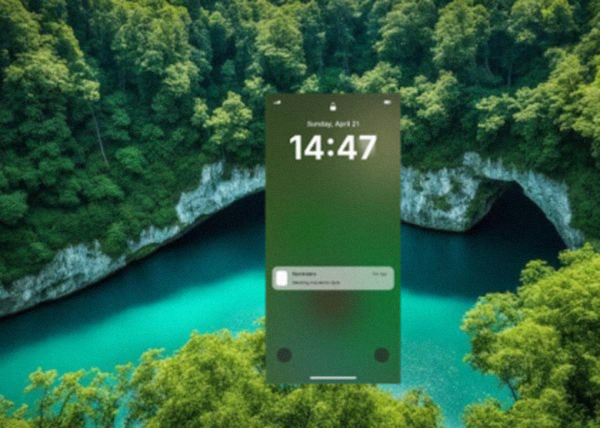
14 h 47 min
